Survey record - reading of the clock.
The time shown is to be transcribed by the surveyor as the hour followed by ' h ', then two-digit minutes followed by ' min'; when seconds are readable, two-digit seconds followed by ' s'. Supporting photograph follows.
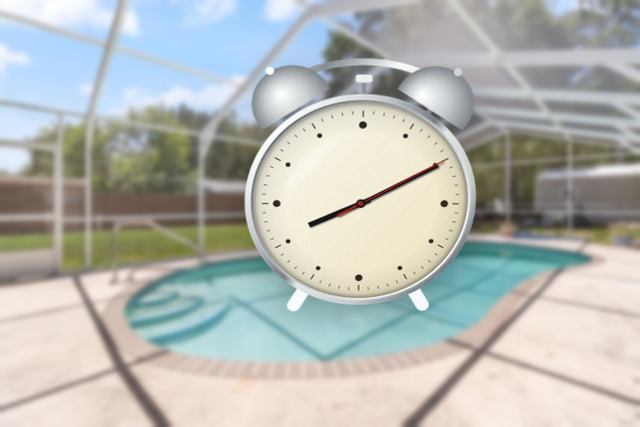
8 h 10 min 10 s
